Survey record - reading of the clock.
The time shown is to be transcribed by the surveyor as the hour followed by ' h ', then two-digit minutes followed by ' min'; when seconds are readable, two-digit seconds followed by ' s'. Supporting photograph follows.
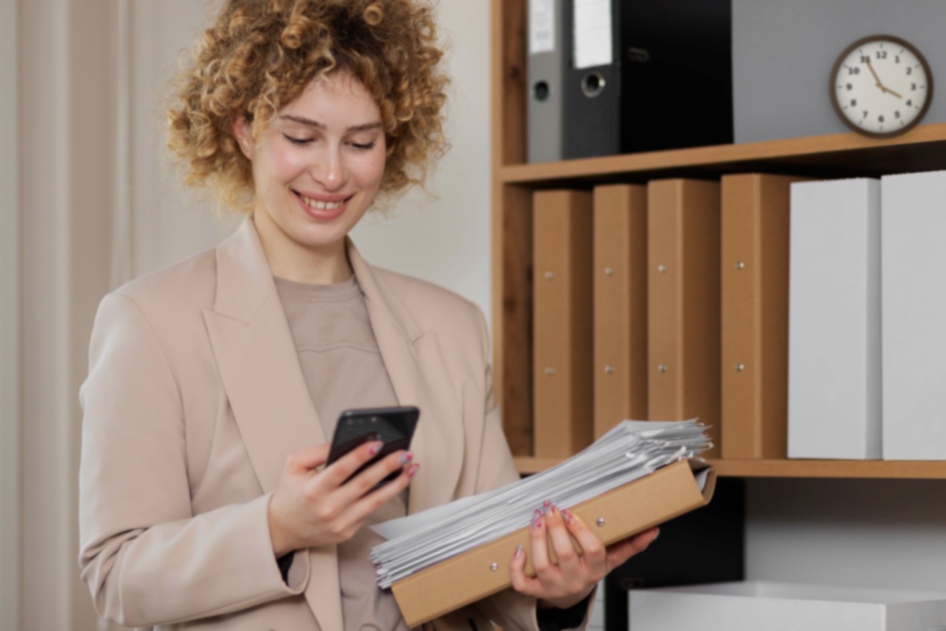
3 h 55 min
